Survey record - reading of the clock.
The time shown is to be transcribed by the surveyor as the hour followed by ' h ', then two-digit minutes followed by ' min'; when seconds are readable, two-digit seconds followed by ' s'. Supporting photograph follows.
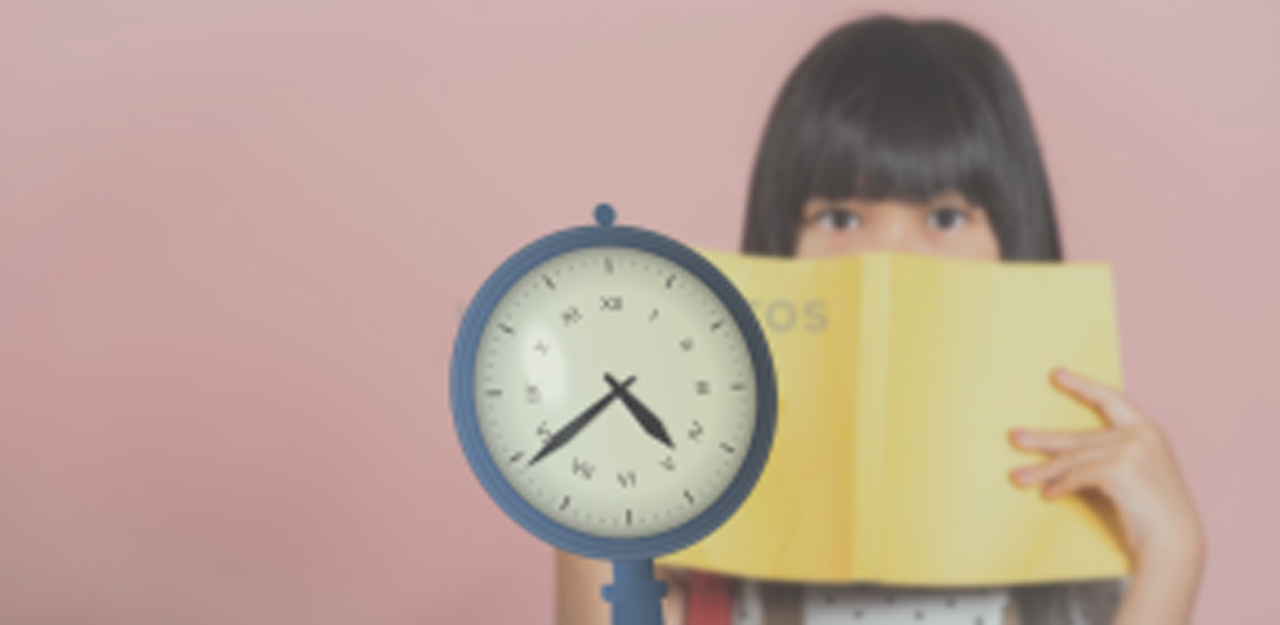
4 h 39 min
